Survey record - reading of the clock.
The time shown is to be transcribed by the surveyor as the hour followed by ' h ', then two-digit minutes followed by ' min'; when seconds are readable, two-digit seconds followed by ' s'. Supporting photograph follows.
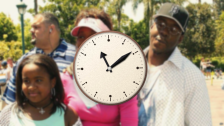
11 h 09 min
